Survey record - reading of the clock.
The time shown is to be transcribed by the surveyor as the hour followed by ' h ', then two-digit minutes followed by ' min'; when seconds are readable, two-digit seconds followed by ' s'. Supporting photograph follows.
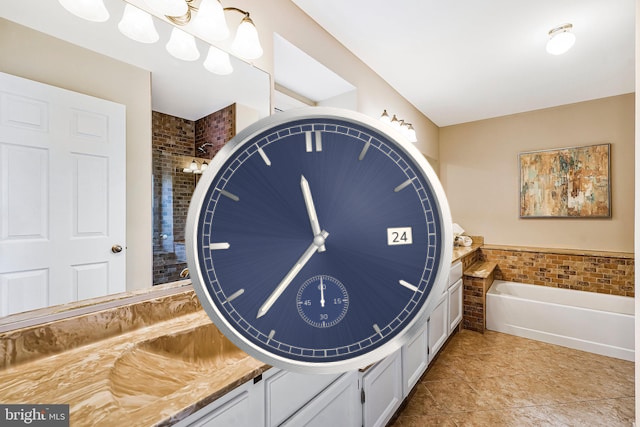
11 h 37 min
